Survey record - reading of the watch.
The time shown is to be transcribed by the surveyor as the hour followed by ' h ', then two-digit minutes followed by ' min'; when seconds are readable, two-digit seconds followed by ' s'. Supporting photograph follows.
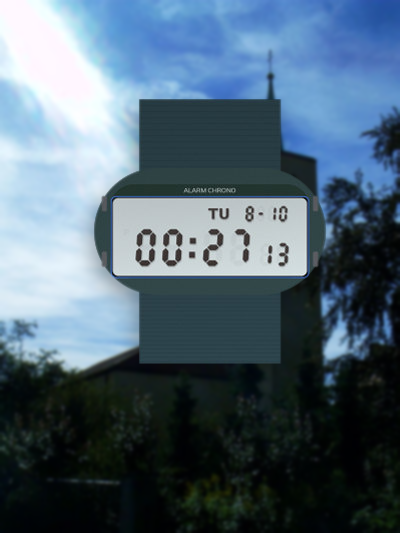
0 h 27 min 13 s
